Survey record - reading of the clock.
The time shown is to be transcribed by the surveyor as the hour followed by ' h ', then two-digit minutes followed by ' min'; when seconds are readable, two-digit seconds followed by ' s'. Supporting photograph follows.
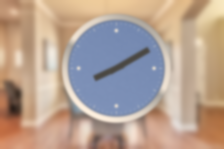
8 h 10 min
